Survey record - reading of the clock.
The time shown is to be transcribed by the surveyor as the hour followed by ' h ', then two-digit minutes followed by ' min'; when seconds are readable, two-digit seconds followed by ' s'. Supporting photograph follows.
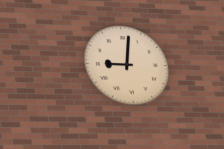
9 h 02 min
